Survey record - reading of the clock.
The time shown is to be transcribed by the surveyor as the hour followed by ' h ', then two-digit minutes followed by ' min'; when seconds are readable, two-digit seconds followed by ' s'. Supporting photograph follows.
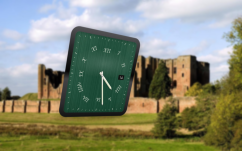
4 h 28 min
